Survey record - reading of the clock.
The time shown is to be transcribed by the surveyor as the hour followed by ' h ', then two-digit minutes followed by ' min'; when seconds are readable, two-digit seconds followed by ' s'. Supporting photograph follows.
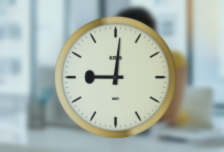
9 h 01 min
